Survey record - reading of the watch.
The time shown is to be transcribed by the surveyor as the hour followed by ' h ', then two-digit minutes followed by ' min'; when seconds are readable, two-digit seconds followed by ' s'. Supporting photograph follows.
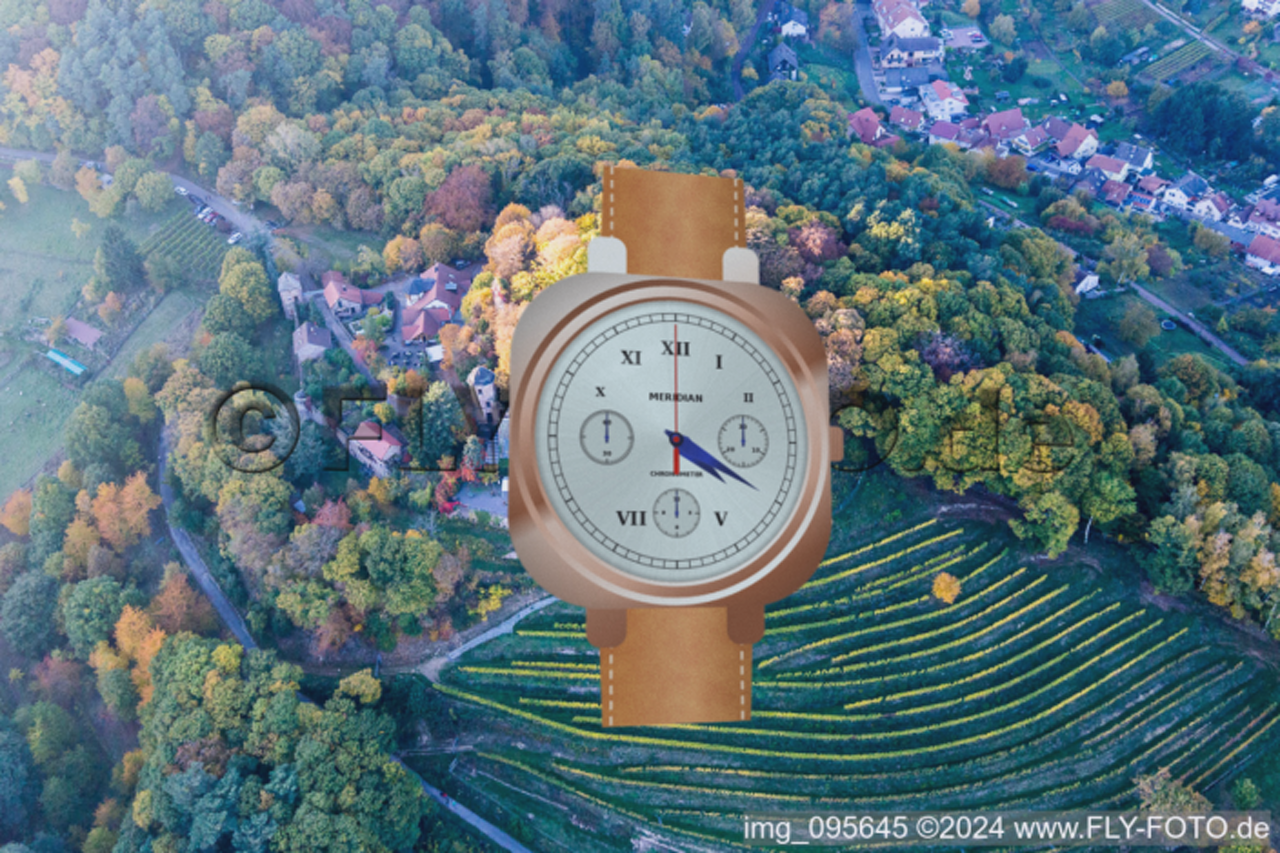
4 h 20 min
